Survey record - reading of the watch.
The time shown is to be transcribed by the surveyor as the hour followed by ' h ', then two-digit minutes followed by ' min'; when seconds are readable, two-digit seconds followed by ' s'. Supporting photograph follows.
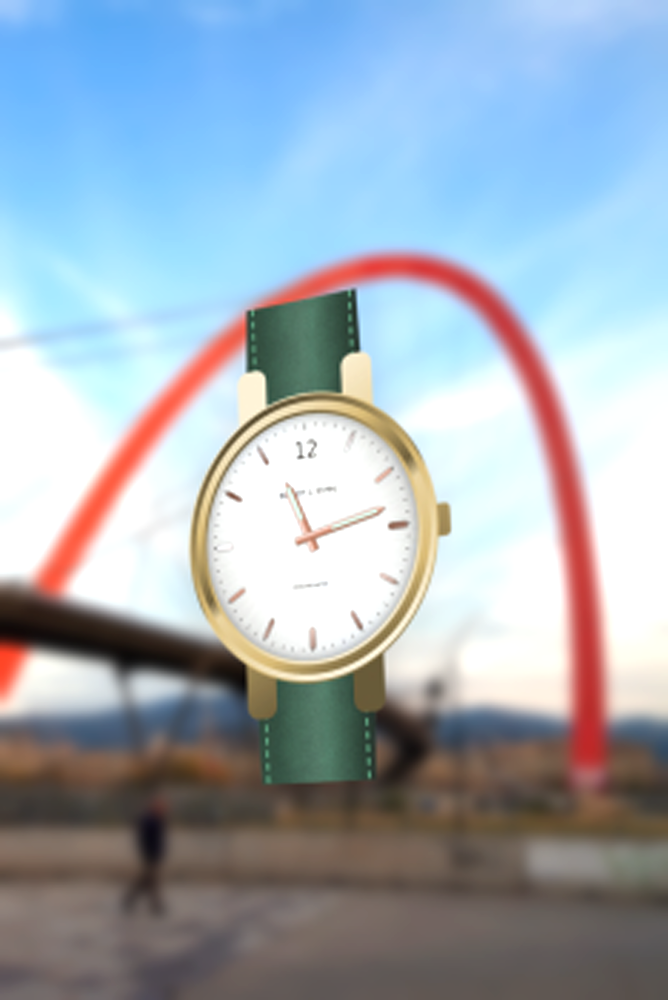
11 h 13 min
